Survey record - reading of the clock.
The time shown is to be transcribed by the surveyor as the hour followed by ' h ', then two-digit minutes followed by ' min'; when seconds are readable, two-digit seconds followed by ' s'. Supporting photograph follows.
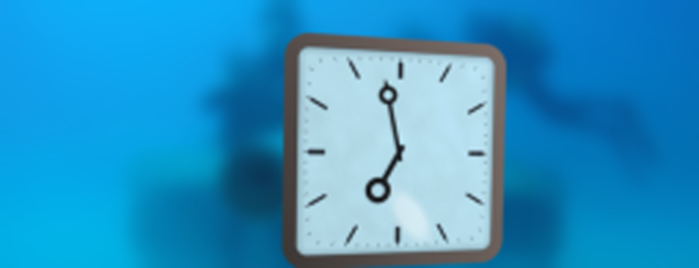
6 h 58 min
